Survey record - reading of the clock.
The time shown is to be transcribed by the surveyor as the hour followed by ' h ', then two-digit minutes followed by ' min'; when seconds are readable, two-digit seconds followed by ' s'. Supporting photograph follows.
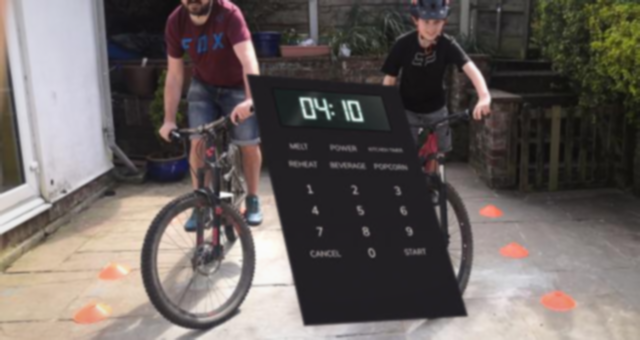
4 h 10 min
